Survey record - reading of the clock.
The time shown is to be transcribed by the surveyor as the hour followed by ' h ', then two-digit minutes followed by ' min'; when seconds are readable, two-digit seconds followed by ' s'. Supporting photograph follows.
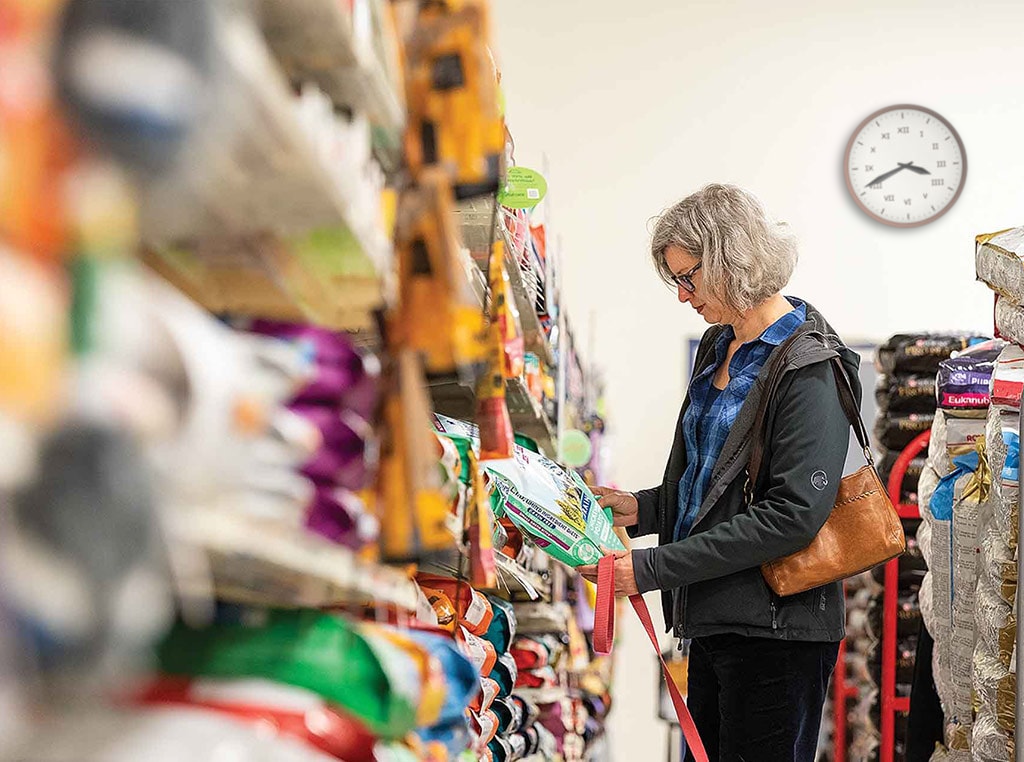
3 h 41 min
